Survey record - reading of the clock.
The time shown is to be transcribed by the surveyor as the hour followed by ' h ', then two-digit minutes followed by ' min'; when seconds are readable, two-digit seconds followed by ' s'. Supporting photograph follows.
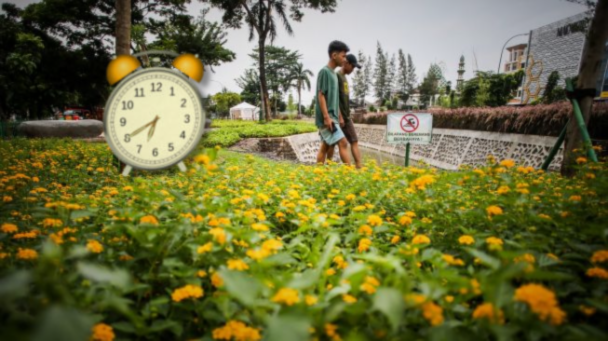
6 h 40 min
